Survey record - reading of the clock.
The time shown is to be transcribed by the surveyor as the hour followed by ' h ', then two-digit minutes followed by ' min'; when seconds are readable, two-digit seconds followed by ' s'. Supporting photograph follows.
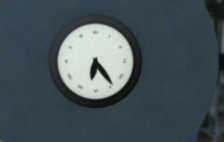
6 h 24 min
